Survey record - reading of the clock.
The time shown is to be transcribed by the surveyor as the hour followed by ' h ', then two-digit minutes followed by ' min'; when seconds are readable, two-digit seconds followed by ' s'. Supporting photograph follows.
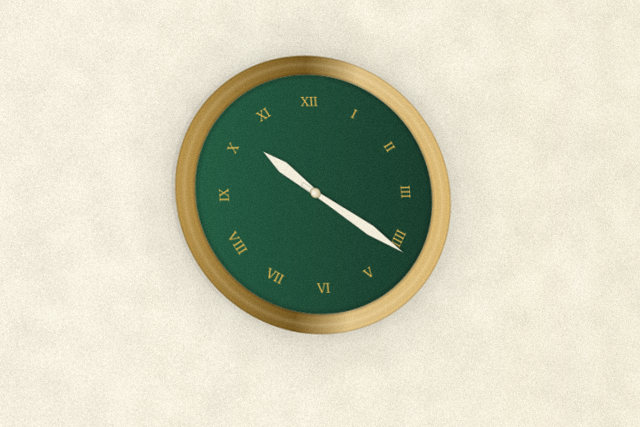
10 h 21 min
